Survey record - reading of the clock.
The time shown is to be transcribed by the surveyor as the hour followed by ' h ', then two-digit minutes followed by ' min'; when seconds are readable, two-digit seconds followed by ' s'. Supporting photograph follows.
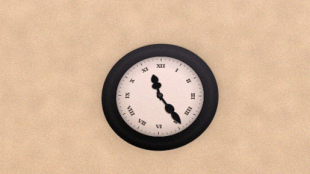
11 h 24 min
